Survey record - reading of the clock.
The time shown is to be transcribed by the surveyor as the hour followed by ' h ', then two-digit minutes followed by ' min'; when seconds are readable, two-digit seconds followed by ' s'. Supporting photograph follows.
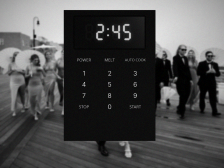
2 h 45 min
